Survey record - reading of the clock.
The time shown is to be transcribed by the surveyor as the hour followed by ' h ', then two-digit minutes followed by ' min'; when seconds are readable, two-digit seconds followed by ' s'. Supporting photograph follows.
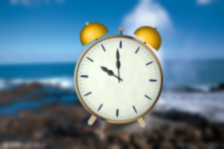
9 h 59 min
